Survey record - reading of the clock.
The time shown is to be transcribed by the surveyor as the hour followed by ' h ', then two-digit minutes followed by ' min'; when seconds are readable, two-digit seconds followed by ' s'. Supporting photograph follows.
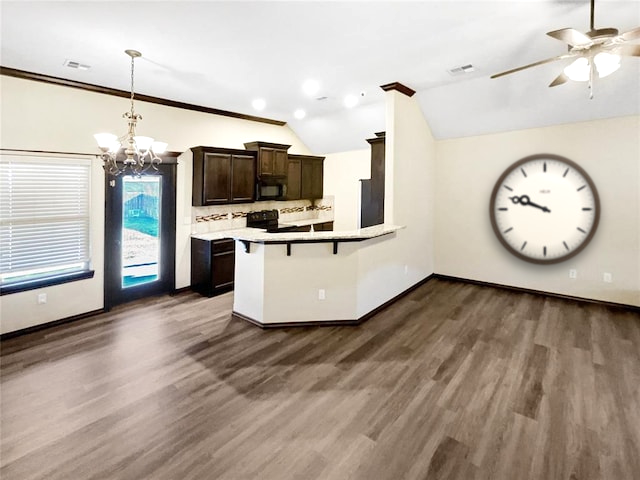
9 h 48 min
